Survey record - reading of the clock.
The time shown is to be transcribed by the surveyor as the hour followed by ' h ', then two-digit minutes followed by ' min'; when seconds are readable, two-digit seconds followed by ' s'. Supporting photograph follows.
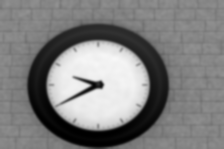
9 h 40 min
